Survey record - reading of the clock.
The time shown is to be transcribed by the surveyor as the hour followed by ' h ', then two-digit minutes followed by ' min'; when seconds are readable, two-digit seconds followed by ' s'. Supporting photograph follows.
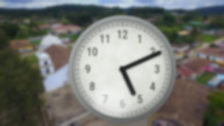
5 h 11 min
